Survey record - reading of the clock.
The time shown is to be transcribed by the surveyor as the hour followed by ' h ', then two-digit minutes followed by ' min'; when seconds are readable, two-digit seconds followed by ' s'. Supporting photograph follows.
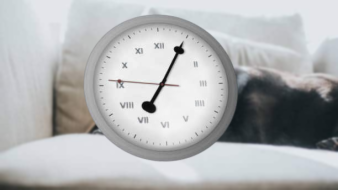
7 h 04 min 46 s
